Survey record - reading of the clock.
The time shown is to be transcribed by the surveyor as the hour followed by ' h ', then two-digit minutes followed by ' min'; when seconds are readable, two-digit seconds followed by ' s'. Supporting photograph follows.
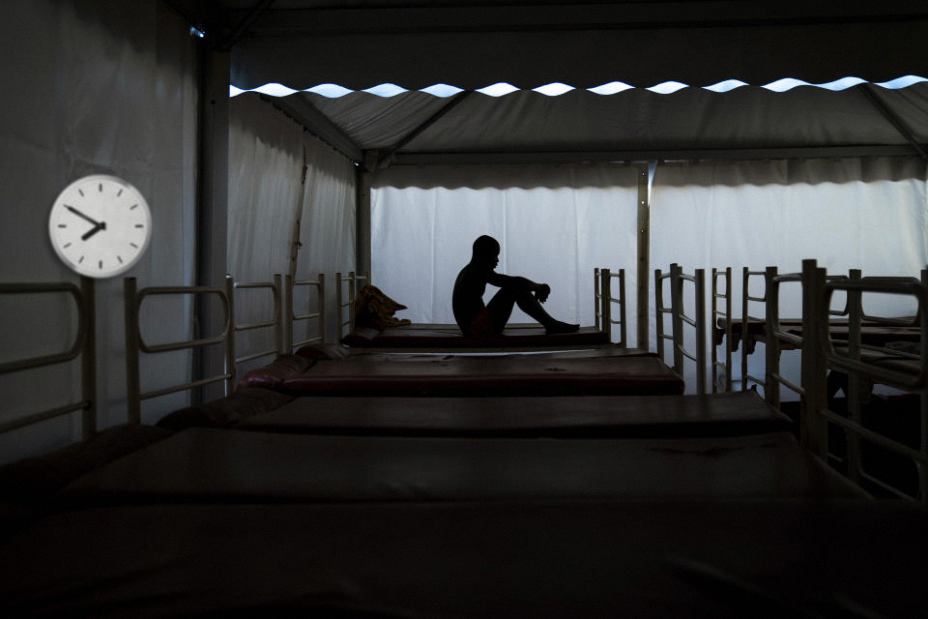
7 h 50 min
